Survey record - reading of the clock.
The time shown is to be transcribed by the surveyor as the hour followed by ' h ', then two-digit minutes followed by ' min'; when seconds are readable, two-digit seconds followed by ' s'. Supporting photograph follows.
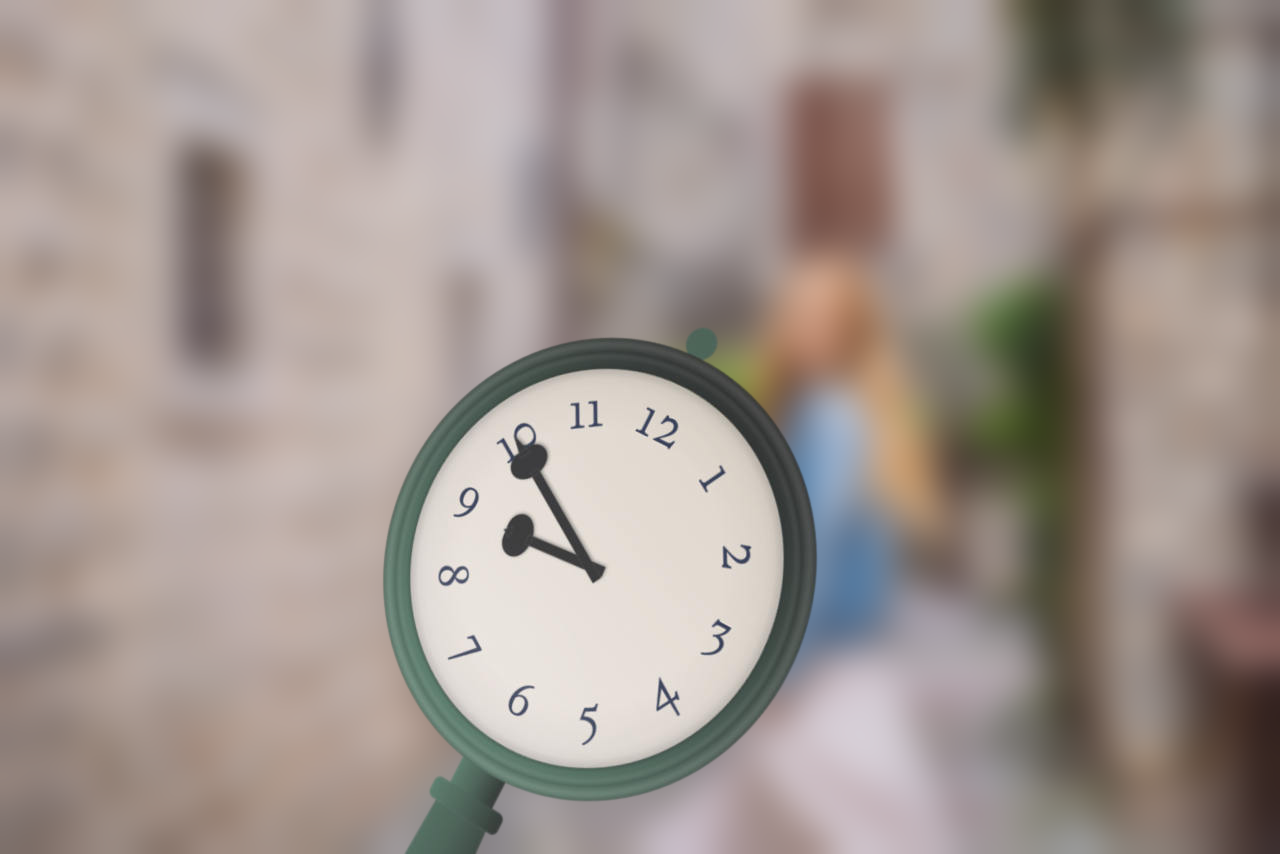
8 h 50 min
